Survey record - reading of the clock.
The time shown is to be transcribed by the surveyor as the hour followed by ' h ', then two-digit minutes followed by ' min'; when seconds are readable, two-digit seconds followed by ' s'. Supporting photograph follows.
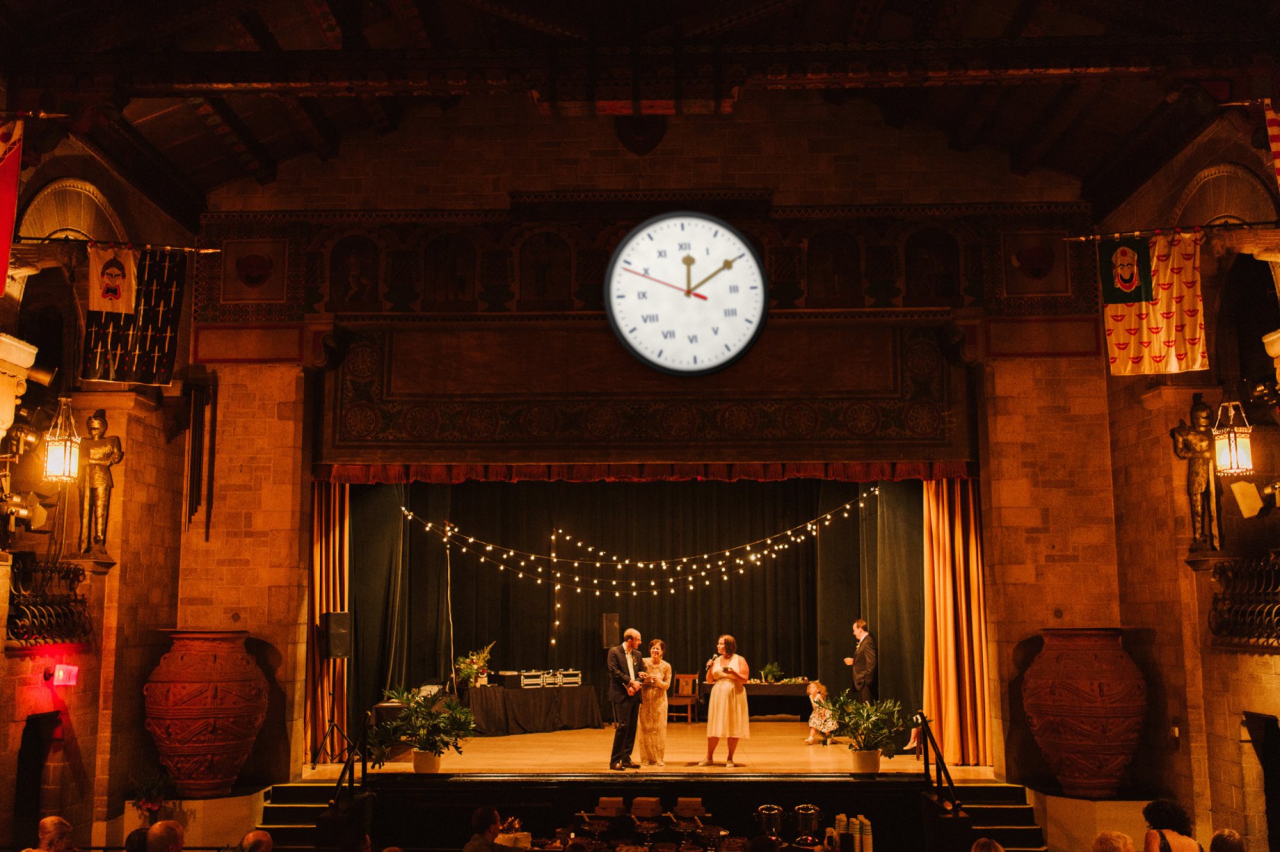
12 h 09 min 49 s
